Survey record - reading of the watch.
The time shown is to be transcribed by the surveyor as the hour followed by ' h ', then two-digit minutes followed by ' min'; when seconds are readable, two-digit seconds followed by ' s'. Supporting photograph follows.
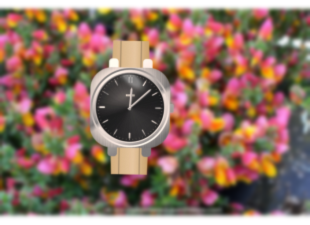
12 h 08 min
